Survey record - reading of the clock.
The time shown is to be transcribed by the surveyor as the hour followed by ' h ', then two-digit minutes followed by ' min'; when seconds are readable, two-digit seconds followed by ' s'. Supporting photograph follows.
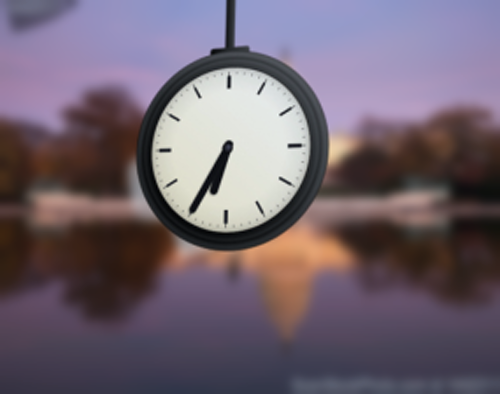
6 h 35 min
